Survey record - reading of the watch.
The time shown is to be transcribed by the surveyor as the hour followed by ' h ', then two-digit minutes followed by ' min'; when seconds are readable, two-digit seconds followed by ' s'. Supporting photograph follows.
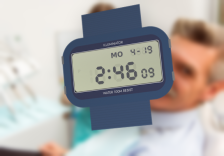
2 h 46 min 09 s
